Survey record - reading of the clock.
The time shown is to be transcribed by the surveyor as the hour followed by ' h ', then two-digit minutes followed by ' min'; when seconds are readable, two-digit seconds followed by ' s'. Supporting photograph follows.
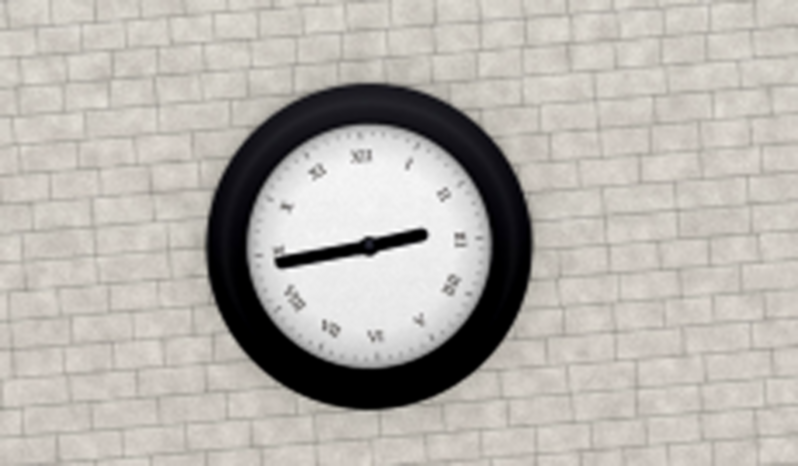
2 h 44 min
